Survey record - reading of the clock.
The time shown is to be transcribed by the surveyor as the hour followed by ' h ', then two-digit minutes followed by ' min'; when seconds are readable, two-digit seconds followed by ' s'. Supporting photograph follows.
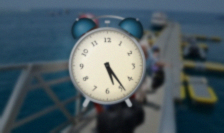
5 h 24 min
